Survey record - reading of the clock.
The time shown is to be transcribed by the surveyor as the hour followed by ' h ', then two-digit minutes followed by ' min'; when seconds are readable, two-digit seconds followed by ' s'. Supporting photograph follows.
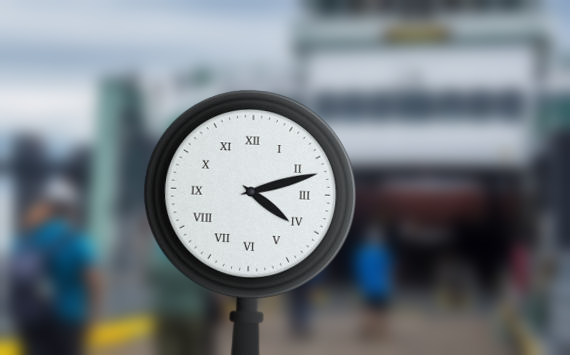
4 h 12 min
